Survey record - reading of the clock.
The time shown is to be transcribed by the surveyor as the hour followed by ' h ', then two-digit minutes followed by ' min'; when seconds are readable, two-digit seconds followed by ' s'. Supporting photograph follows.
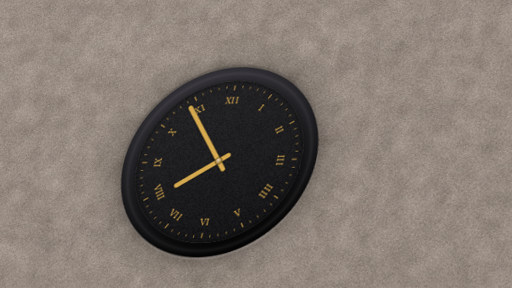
7 h 54 min
